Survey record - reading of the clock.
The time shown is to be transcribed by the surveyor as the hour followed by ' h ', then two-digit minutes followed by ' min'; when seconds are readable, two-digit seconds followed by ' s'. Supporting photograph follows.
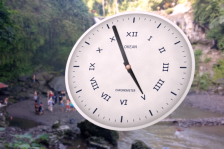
4 h 56 min
